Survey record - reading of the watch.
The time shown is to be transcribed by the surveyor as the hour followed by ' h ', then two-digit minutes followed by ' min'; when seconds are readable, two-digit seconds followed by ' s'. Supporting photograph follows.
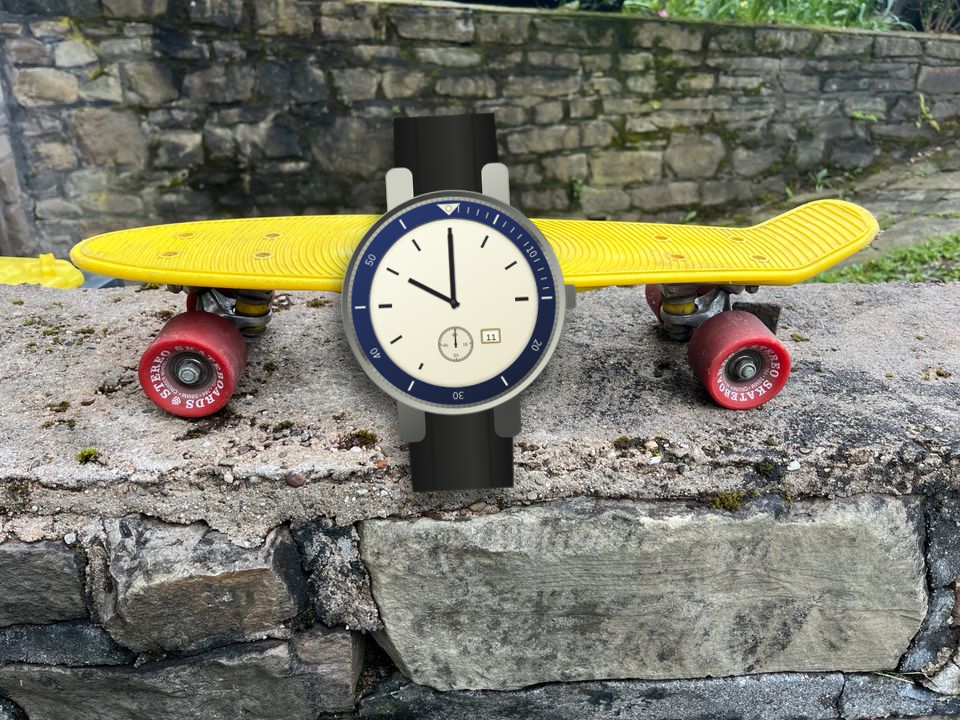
10 h 00 min
